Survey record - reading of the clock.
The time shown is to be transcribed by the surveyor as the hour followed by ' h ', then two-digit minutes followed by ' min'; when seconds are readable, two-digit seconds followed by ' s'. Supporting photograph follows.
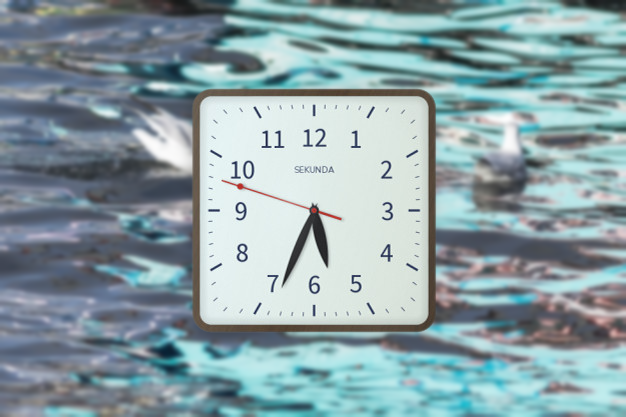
5 h 33 min 48 s
